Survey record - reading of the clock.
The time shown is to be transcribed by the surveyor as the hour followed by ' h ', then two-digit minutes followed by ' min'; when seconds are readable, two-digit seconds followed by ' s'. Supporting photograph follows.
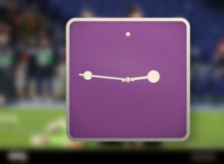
2 h 46 min
